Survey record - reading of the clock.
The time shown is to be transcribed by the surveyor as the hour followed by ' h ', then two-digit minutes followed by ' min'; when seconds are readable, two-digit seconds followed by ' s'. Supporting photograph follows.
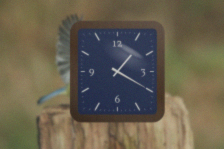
1 h 20 min
